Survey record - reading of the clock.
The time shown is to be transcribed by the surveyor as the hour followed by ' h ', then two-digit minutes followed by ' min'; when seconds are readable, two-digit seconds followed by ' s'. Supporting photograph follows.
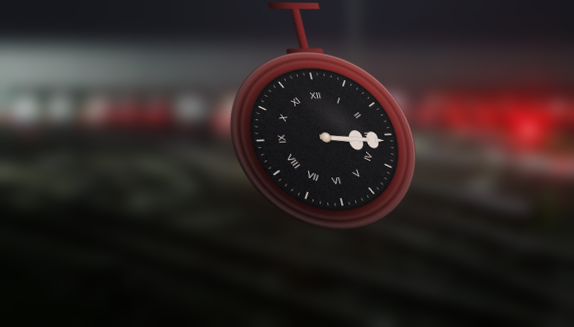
3 h 16 min
